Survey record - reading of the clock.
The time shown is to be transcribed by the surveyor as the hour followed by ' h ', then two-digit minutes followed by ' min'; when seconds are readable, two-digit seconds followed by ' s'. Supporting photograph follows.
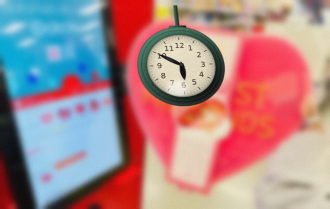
5 h 50 min
